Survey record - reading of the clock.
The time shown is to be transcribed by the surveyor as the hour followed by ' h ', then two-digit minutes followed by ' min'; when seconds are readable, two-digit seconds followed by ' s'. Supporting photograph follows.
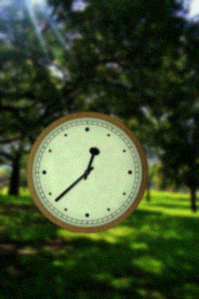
12 h 38 min
